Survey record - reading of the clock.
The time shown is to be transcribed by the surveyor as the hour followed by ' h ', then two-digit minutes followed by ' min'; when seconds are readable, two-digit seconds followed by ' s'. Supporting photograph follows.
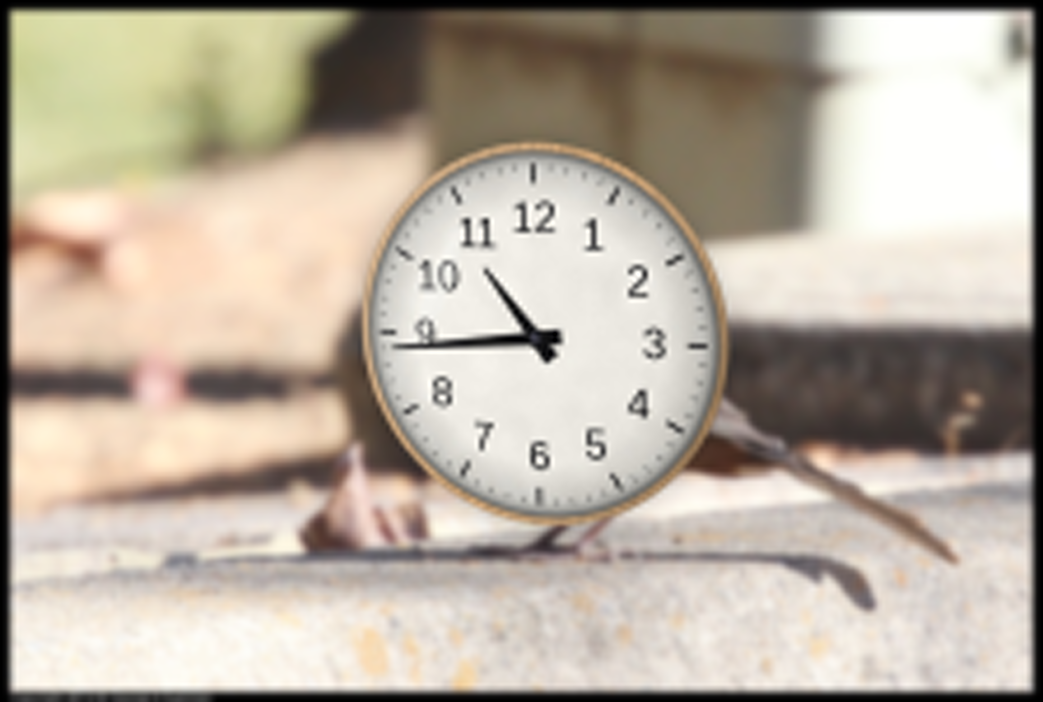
10 h 44 min
